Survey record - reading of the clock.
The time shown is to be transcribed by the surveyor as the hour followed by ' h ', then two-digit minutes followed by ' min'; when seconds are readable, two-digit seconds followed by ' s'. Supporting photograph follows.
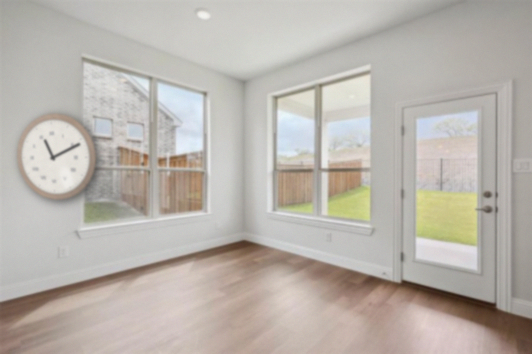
11 h 11 min
